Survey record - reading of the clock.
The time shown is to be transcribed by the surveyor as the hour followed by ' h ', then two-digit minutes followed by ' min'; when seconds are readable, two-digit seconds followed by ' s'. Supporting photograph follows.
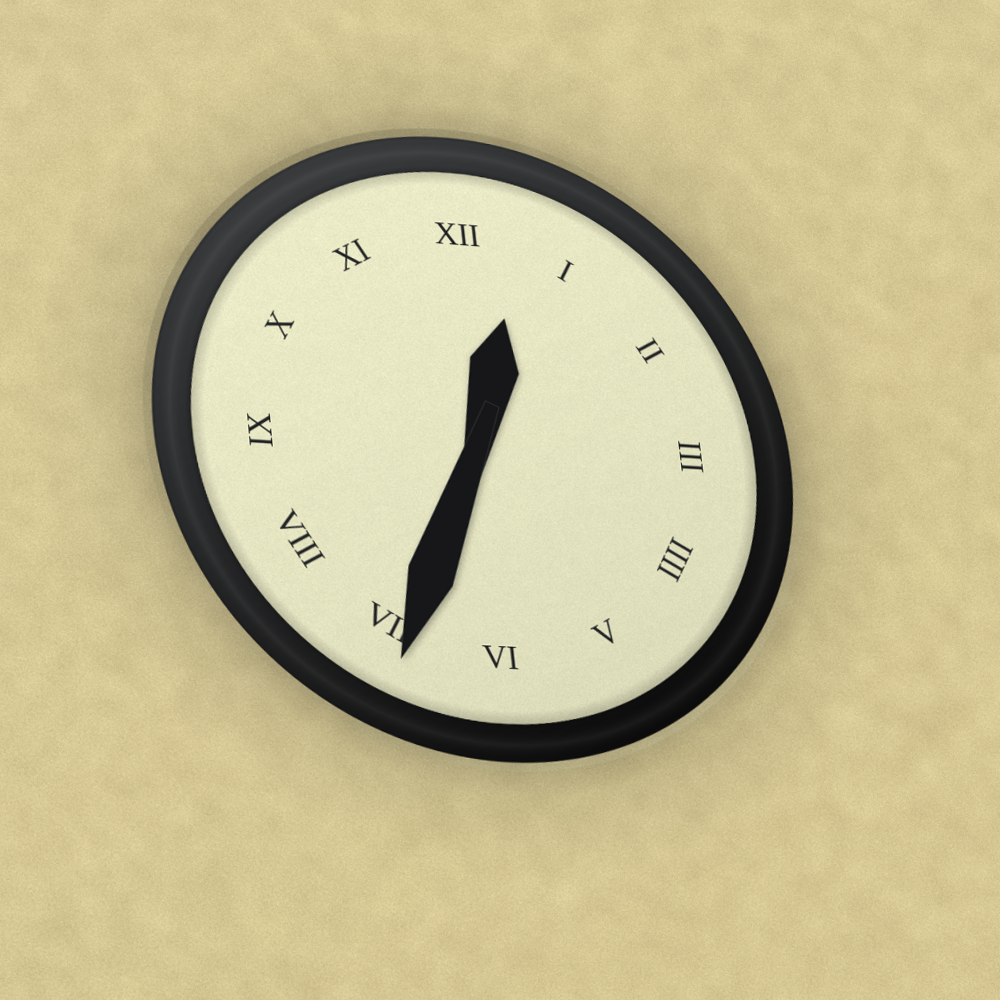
12 h 34 min
